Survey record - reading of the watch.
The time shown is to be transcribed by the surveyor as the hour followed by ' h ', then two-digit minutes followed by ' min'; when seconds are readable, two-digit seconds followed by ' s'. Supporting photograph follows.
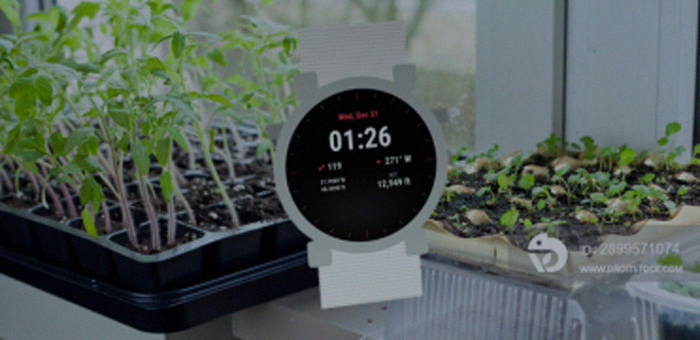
1 h 26 min
